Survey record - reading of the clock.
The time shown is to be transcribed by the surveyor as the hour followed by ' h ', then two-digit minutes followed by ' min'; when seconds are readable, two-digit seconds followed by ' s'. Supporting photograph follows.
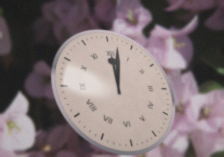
12 h 02 min
